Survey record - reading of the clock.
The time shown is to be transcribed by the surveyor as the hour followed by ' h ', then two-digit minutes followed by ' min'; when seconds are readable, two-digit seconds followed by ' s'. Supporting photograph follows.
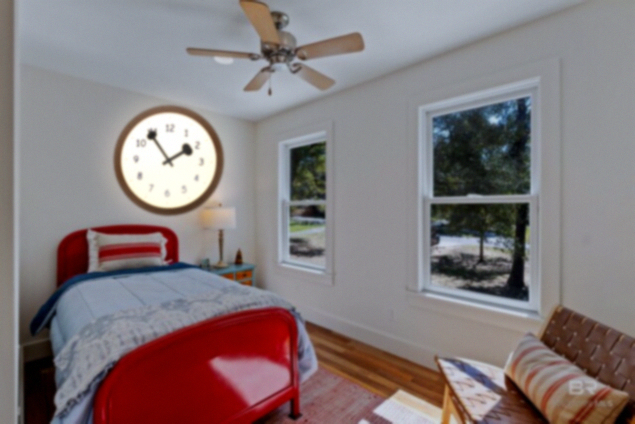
1 h 54 min
